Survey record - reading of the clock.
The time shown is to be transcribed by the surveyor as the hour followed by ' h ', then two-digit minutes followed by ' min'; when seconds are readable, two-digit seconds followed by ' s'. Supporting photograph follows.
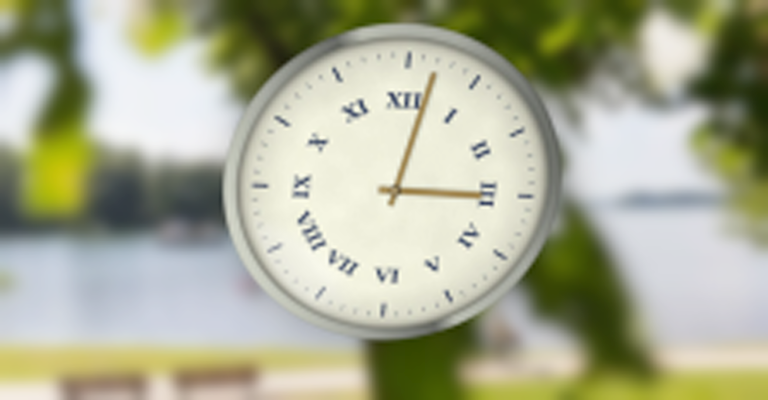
3 h 02 min
